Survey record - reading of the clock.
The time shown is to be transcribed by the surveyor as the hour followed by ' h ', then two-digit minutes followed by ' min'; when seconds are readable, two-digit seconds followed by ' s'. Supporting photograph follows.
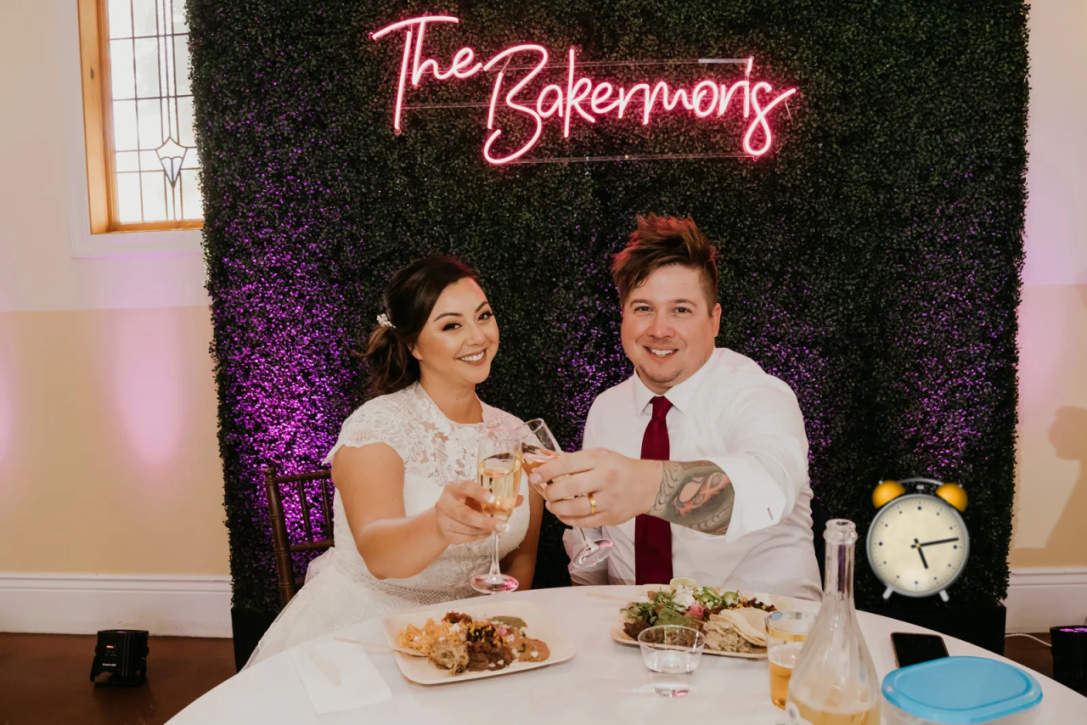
5 h 13 min
